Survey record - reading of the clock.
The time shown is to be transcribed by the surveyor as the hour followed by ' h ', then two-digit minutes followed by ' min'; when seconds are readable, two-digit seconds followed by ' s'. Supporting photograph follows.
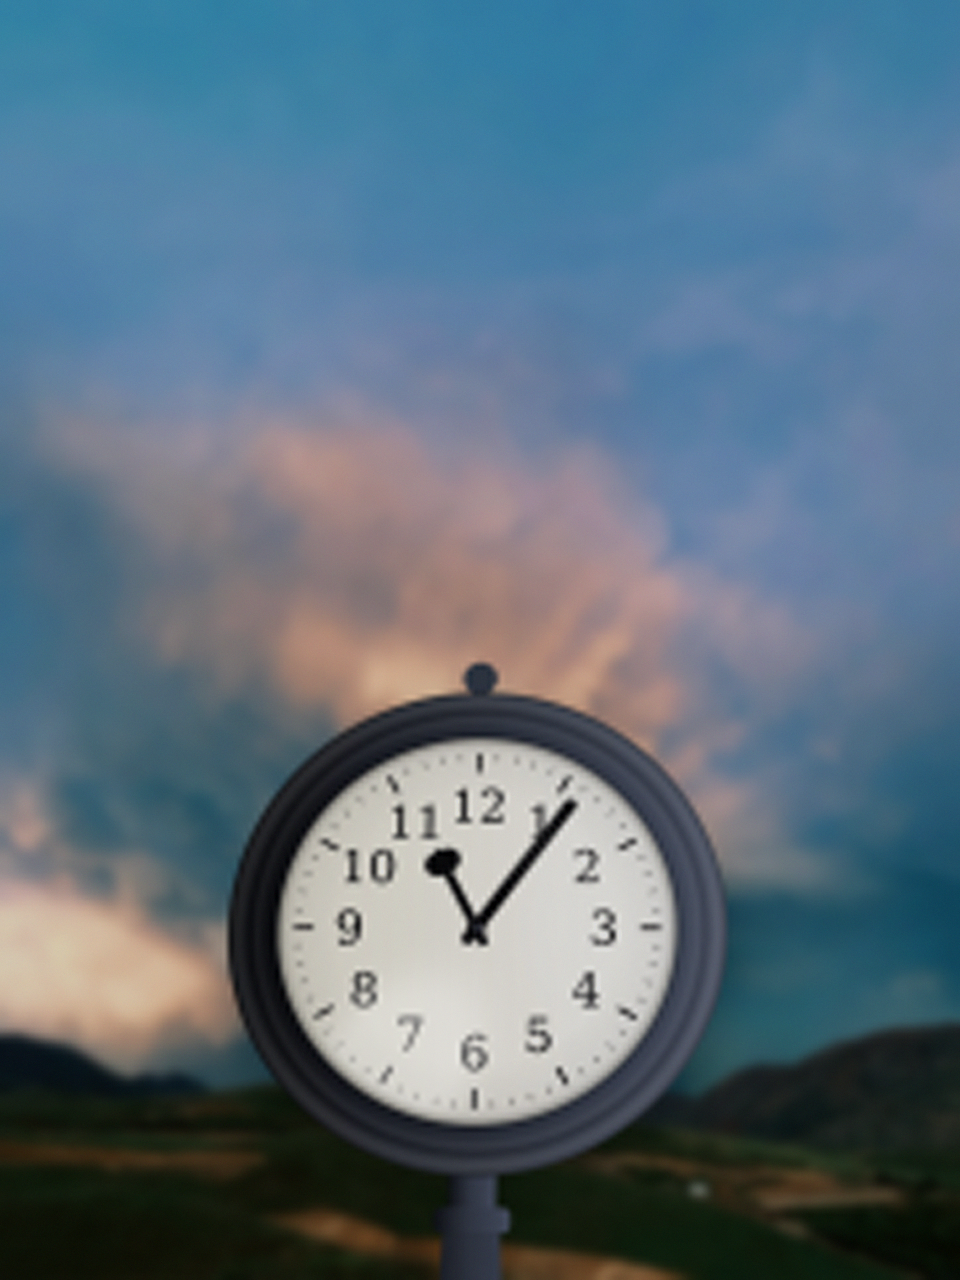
11 h 06 min
